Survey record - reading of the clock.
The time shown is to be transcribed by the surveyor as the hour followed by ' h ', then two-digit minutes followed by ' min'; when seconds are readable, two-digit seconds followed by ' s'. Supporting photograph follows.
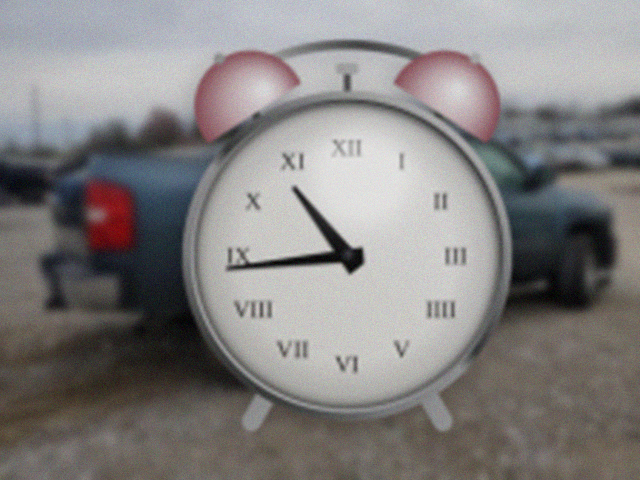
10 h 44 min
